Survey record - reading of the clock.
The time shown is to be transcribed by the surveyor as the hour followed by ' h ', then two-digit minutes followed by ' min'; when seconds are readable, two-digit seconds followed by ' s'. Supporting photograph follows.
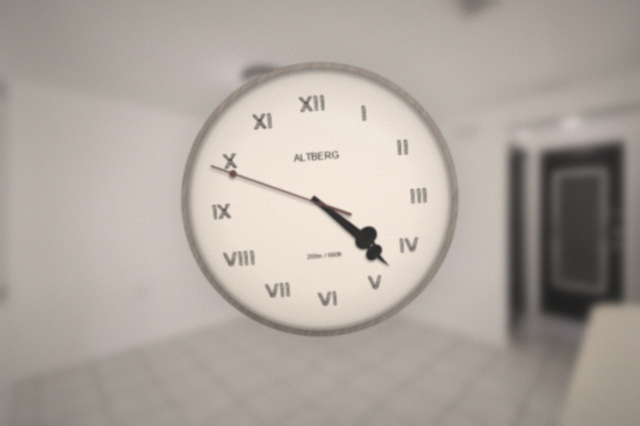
4 h 22 min 49 s
